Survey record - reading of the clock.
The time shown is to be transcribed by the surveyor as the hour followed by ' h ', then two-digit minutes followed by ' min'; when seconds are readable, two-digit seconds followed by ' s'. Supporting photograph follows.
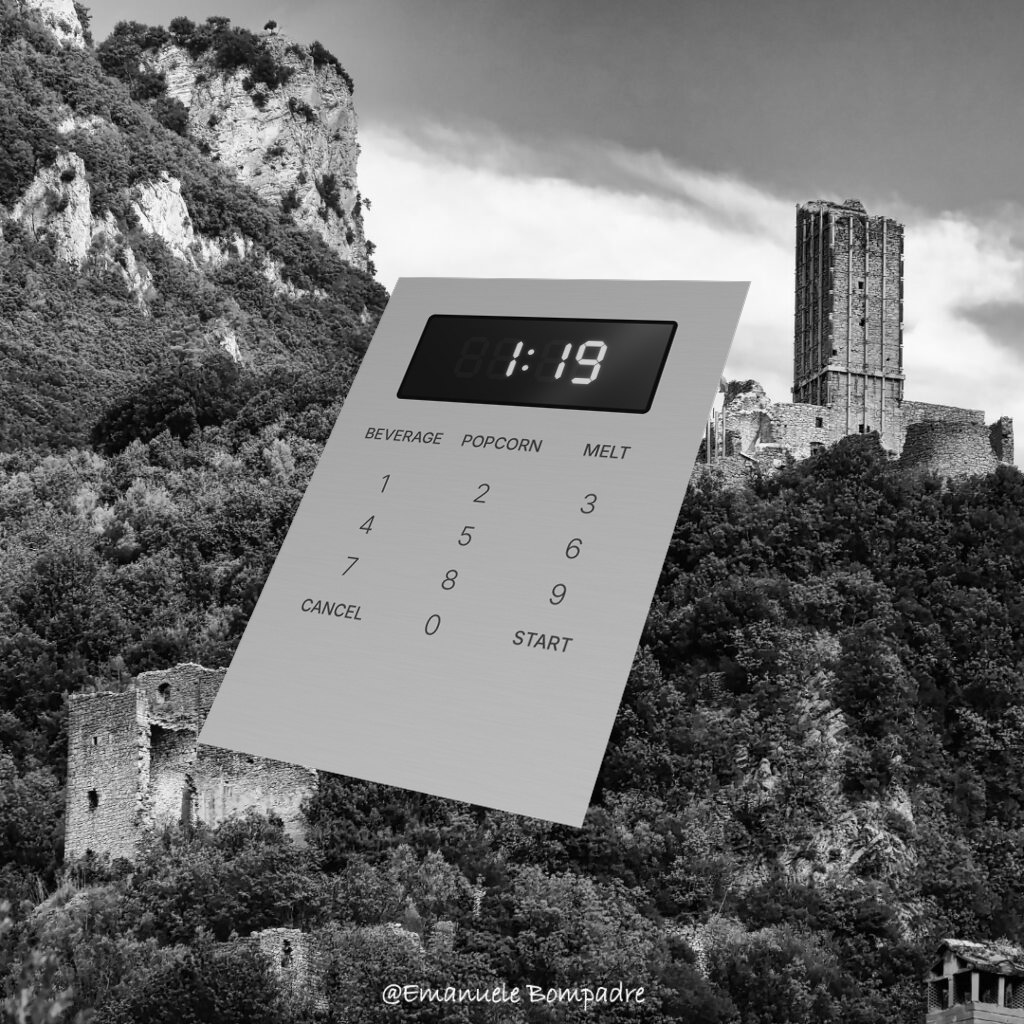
1 h 19 min
